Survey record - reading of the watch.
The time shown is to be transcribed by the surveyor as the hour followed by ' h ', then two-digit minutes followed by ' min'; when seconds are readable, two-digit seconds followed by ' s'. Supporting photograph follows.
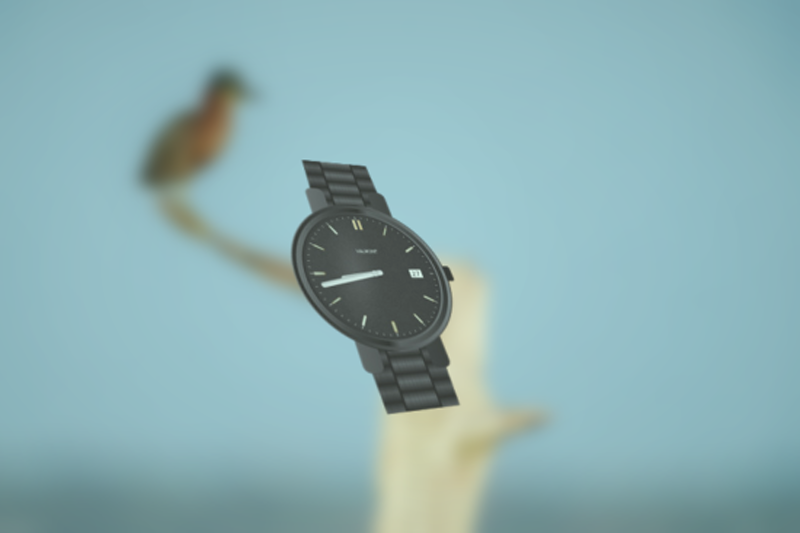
8 h 43 min
